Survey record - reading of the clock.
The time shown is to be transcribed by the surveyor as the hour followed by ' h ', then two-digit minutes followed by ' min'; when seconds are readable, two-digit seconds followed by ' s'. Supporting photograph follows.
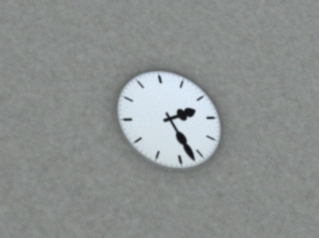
2 h 27 min
